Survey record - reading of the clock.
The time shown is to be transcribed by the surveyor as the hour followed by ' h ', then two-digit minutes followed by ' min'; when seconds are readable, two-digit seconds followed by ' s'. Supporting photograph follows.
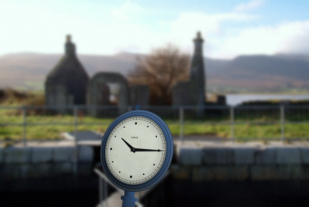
10 h 15 min
